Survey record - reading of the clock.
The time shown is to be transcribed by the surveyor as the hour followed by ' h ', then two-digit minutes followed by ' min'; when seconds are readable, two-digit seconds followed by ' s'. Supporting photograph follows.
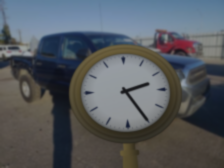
2 h 25 min
